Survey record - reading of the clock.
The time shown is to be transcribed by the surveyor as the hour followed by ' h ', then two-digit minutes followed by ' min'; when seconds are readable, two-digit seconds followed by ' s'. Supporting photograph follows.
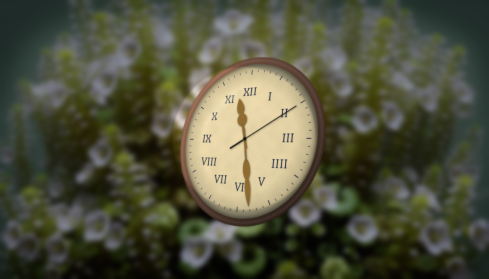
11 h 28 min 10 s
